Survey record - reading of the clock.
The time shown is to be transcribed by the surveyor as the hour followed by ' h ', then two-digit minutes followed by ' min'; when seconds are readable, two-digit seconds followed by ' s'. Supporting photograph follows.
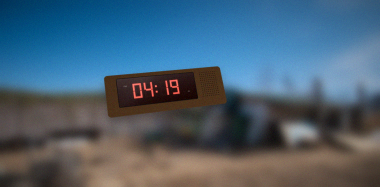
4 h 19 min
